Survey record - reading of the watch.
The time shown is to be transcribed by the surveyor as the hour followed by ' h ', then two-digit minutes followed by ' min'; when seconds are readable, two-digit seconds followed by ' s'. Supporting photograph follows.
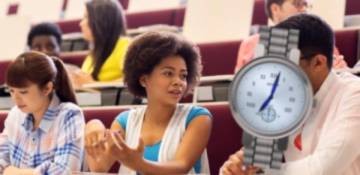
7 h 02 min
